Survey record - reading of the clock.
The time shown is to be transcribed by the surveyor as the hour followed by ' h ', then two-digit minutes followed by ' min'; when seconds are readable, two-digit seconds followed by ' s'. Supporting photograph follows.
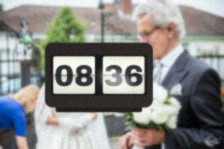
8 h 36 min
